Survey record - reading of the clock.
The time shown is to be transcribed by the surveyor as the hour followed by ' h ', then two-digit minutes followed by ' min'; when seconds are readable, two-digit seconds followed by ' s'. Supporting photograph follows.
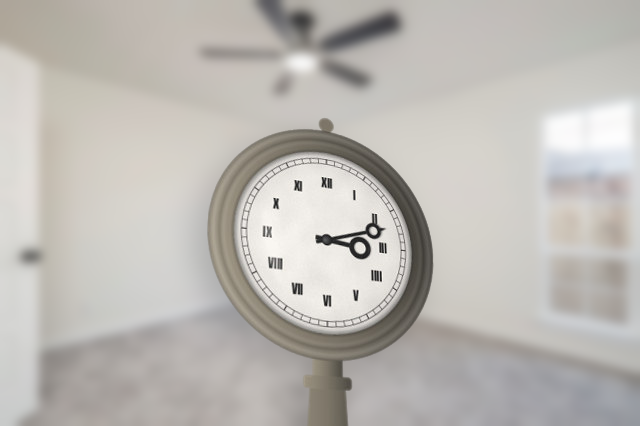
3 h 12 min
